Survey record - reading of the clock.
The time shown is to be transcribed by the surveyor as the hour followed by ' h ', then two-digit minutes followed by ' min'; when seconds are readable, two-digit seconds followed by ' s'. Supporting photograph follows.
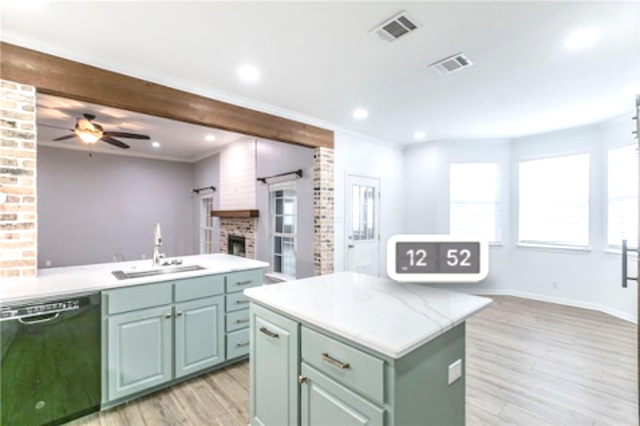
12 h 52 min
